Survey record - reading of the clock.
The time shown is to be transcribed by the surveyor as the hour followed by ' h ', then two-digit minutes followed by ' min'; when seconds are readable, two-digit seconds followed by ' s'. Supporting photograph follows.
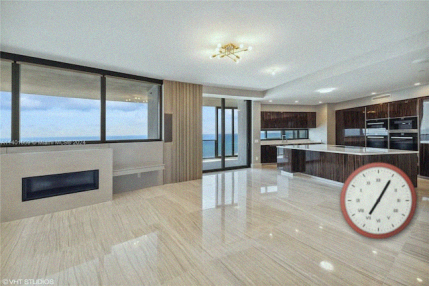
7 h 05 min
